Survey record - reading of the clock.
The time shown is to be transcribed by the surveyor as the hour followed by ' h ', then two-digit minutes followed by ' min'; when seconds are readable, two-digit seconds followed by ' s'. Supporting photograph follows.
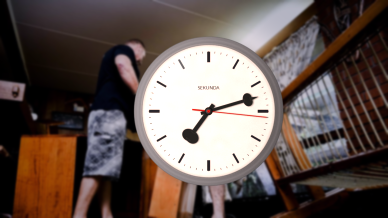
7 h 12 min 16 s
